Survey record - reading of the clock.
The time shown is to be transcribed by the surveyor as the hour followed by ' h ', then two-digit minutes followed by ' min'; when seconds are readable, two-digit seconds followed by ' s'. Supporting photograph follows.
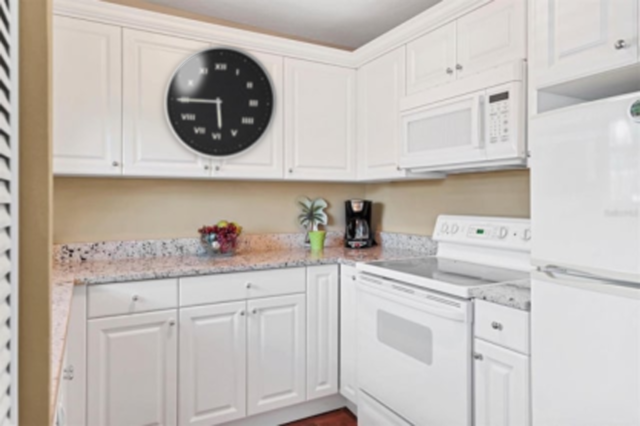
5 h 45 min
